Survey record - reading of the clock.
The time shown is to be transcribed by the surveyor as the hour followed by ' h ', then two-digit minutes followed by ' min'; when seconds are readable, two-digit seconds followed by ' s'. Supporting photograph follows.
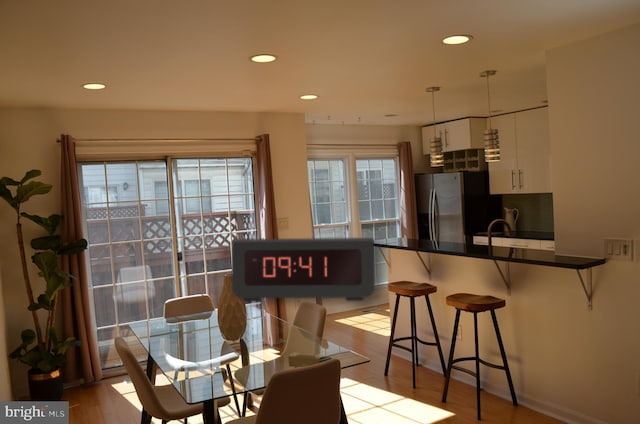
9 h 41 min
